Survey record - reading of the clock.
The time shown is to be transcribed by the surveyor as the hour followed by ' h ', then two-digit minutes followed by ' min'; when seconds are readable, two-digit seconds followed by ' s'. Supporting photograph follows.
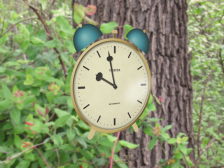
9 h 58 min
